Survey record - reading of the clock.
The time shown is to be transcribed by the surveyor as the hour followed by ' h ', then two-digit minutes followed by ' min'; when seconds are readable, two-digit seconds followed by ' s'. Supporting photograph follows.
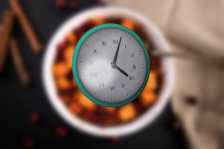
4 h 02 min
